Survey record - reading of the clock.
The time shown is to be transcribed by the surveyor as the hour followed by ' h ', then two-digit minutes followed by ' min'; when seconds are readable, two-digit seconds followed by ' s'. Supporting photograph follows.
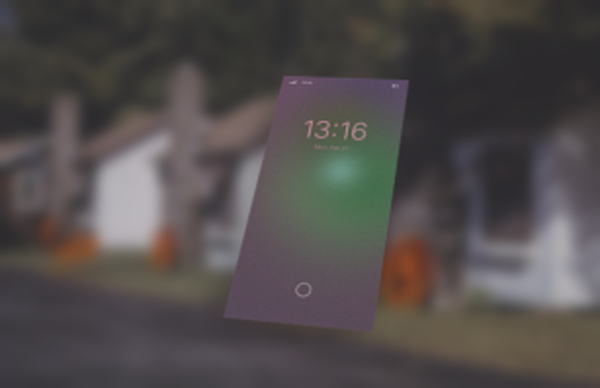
13 h 16 min
